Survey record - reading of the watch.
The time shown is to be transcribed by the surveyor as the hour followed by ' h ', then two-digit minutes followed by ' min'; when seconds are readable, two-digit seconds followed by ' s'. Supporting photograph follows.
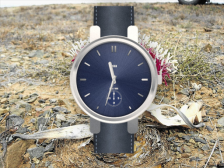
11 h 33 min
